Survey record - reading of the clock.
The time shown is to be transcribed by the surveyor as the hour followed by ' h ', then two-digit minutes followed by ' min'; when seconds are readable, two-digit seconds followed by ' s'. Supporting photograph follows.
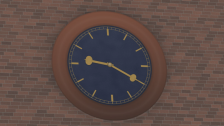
9 h 20 min
